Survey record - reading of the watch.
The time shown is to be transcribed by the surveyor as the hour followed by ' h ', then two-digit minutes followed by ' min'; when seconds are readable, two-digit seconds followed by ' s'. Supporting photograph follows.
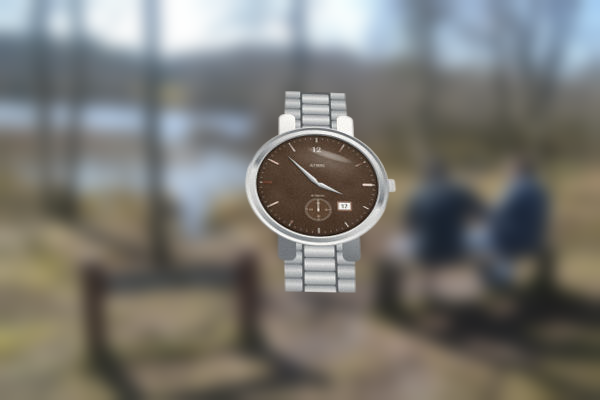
3 h 53 min
